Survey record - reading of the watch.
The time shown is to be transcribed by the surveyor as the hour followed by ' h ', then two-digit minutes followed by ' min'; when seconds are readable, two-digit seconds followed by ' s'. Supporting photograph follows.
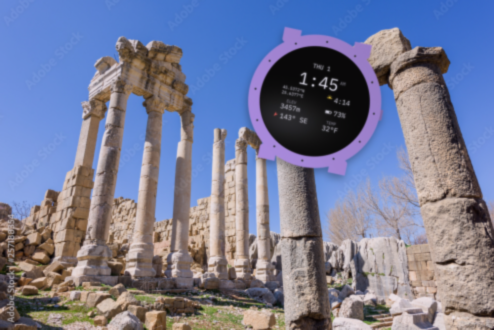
1 h 45 min
